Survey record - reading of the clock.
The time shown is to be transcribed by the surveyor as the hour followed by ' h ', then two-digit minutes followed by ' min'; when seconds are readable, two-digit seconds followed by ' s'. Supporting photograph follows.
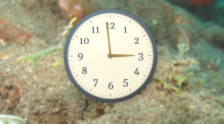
2 h 59 min
